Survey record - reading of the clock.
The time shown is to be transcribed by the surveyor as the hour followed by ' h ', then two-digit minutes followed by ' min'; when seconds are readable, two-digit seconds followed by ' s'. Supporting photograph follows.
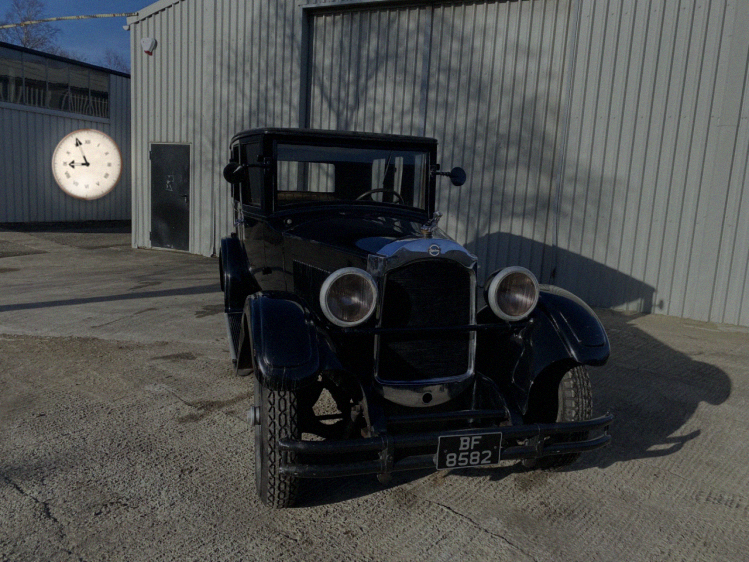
8 h 56 min
